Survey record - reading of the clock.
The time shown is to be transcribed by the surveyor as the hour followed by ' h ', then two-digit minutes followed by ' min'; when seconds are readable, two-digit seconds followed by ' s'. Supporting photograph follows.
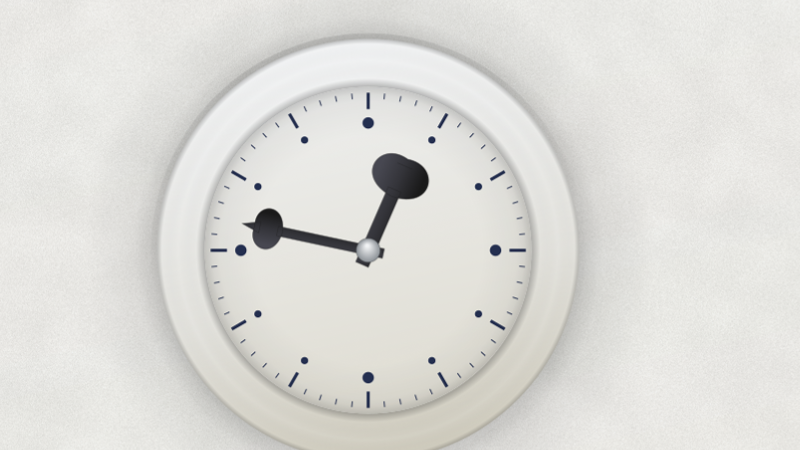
12 h 47 min
